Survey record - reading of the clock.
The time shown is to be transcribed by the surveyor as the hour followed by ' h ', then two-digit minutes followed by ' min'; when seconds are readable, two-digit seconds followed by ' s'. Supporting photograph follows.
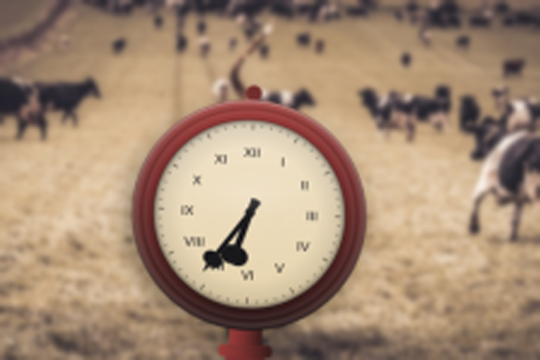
6 h 36 min
